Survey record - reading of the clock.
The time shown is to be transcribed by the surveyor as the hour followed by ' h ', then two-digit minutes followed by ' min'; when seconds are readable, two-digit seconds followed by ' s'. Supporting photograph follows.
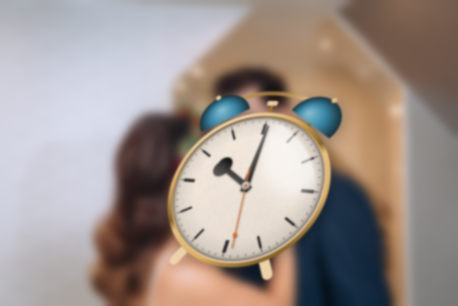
10 h 00 min 29 s
